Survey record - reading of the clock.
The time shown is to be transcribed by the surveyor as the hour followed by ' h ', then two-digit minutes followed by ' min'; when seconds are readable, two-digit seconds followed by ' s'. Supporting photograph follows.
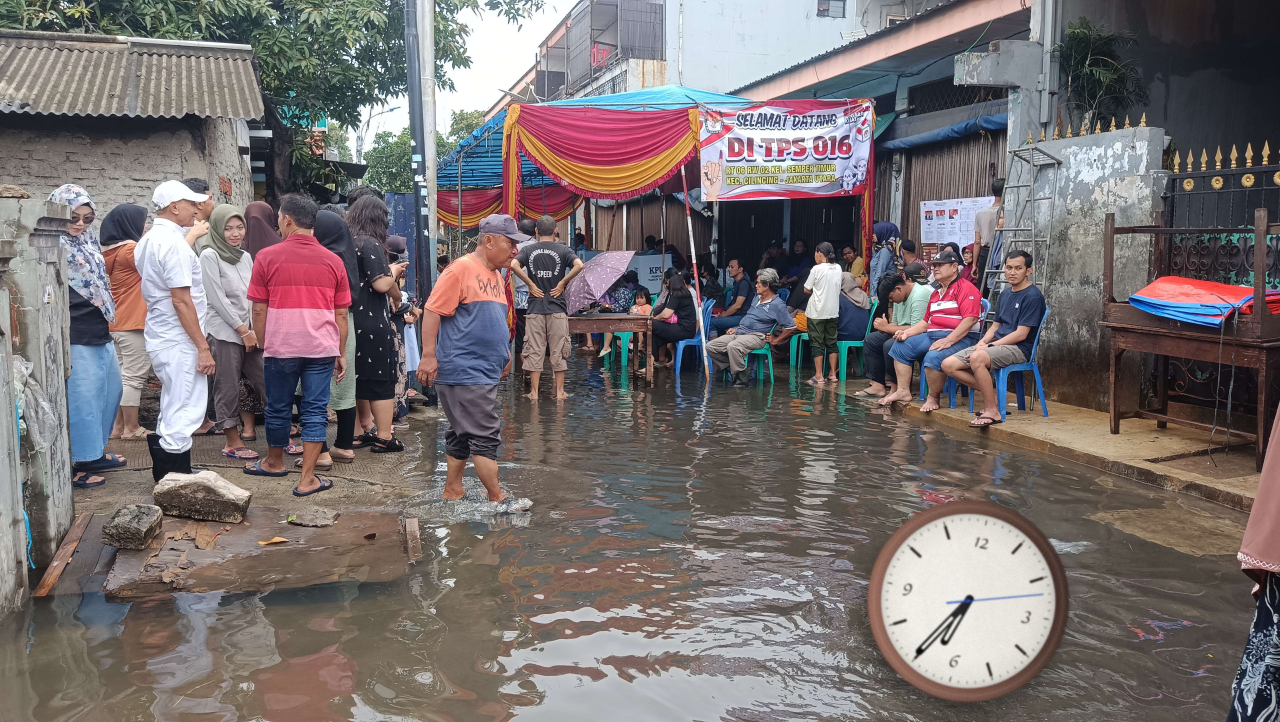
6 h 35 min 12 s
